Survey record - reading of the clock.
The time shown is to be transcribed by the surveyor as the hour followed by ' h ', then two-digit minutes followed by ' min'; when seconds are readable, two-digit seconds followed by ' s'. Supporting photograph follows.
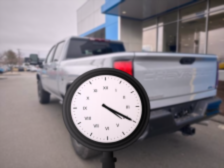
4 h 20 min
